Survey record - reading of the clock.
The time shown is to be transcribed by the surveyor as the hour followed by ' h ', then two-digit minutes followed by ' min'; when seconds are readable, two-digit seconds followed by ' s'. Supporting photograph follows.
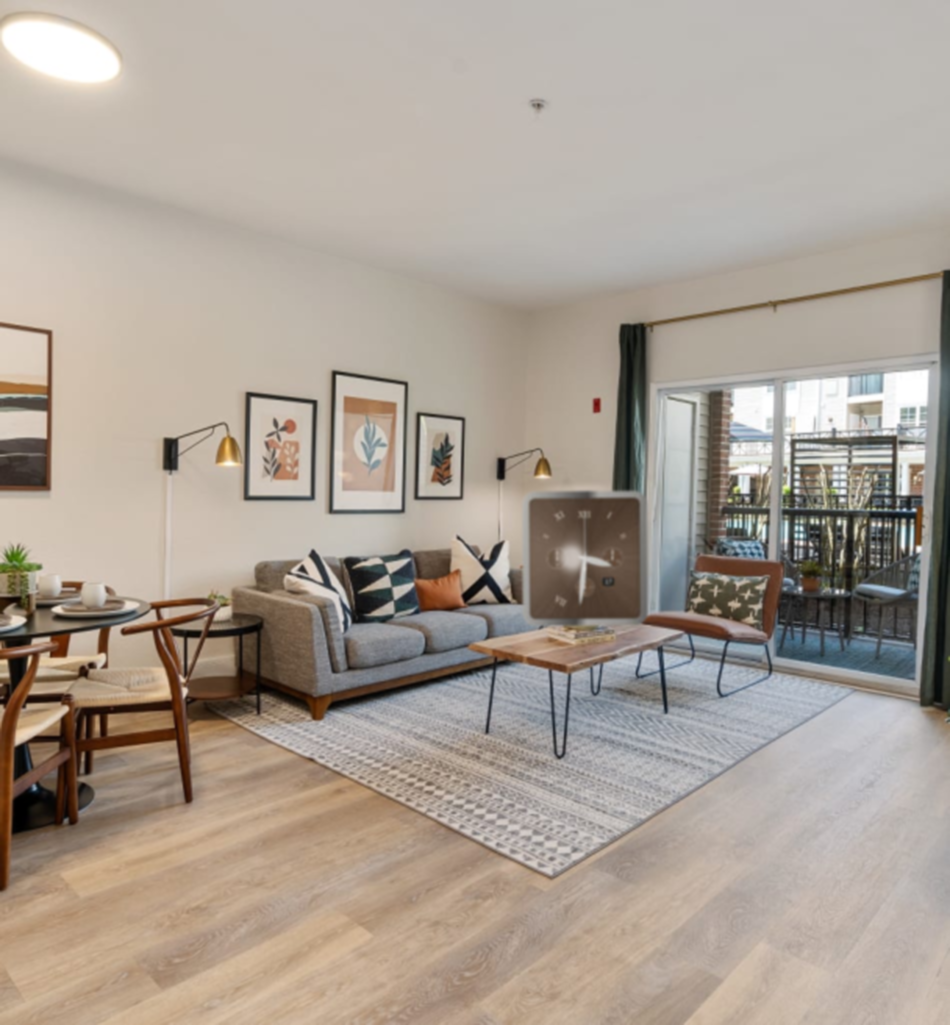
3 h 31 min
